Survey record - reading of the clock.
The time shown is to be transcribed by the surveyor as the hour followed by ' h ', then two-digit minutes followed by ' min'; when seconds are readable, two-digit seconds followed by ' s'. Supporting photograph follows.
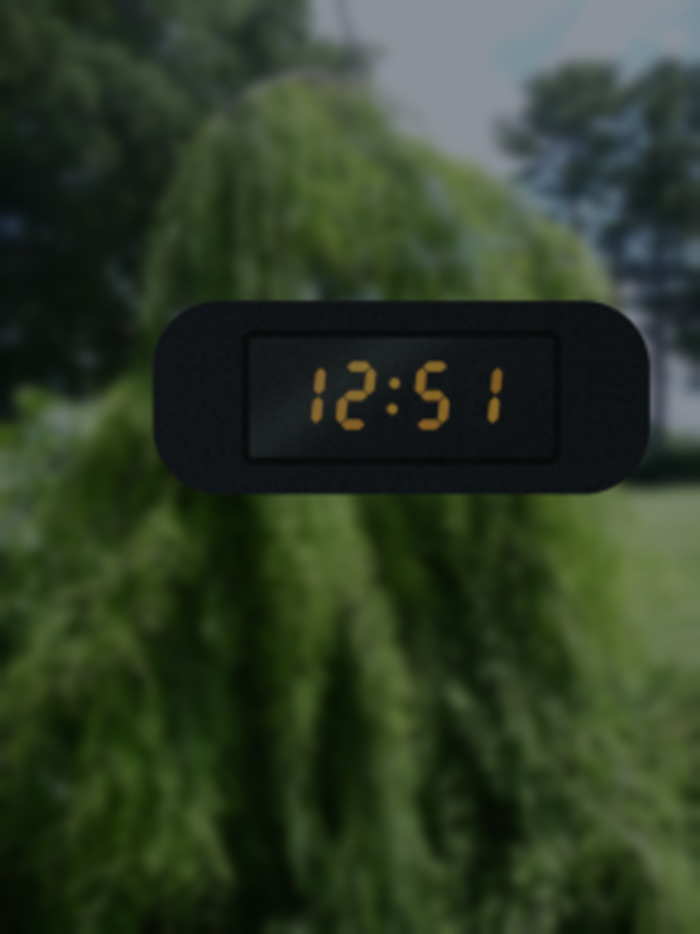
12 h 51 min
